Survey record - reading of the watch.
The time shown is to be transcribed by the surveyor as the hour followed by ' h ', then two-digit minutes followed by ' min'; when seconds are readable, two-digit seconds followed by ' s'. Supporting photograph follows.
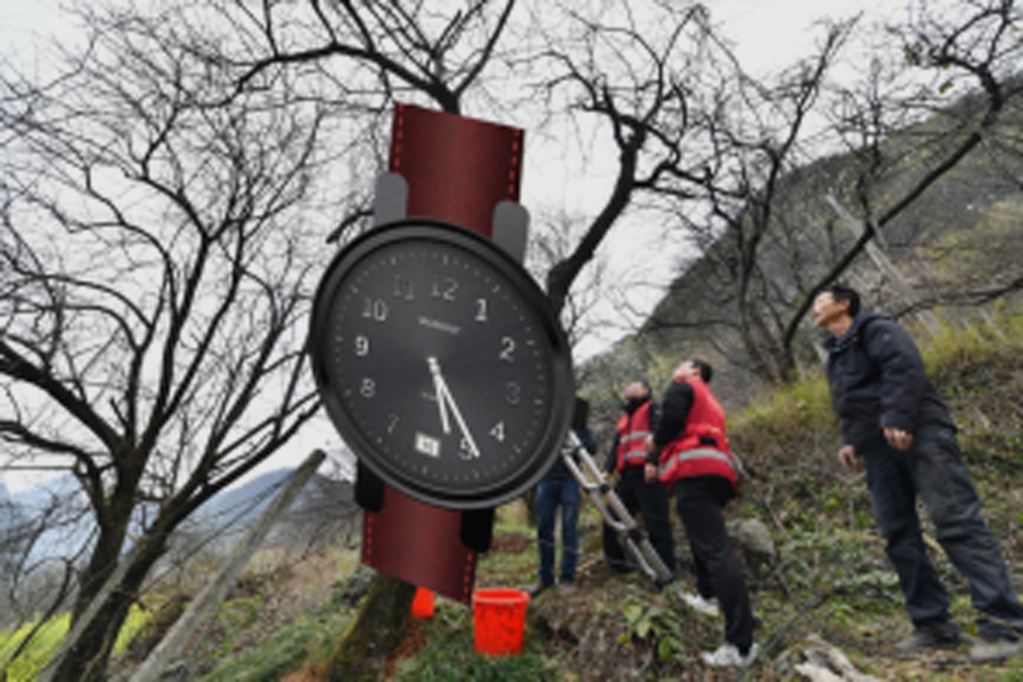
5 h 24 min
